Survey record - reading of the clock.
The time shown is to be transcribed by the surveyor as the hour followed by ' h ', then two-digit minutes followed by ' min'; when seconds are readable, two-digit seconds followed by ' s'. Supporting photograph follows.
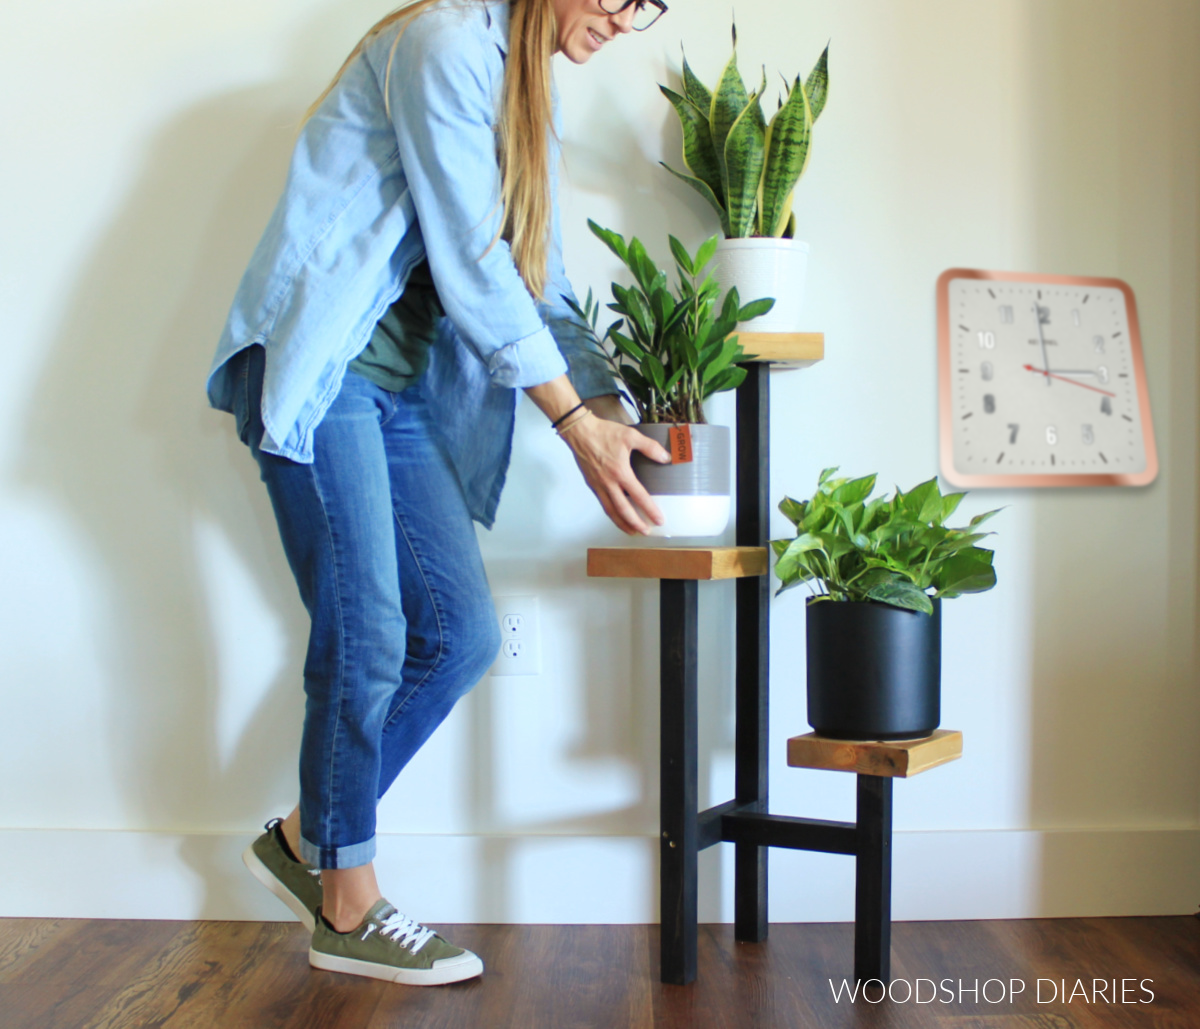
2 h 59 min 18 s
